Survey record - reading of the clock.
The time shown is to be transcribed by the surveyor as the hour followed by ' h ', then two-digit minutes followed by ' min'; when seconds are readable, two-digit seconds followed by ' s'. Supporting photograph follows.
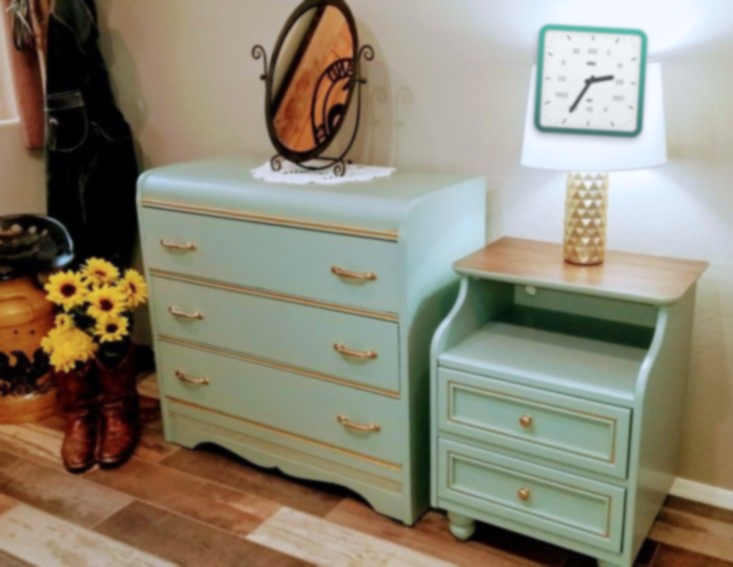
2 h 35 min
